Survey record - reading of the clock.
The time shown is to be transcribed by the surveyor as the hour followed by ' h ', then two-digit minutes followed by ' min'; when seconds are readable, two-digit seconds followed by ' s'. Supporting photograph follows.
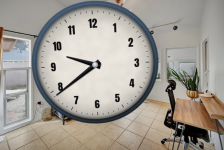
9 h 39 min
